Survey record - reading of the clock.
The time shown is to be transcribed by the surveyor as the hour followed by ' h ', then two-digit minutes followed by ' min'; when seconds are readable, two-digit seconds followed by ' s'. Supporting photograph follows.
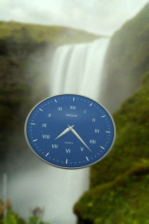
7 h 23 min
